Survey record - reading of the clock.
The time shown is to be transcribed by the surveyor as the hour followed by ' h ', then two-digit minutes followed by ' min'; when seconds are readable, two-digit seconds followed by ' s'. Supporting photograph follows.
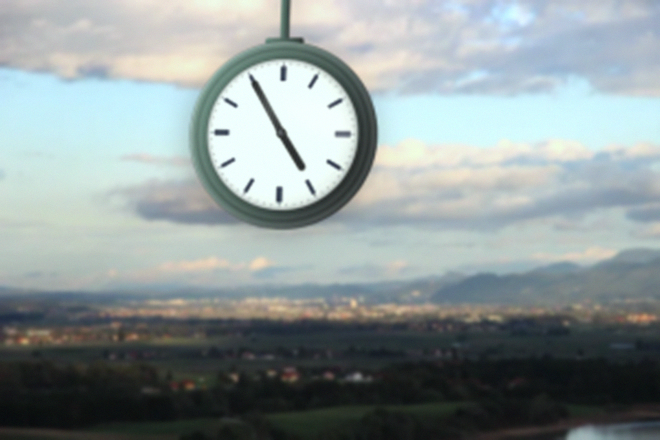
4 h 55 min
